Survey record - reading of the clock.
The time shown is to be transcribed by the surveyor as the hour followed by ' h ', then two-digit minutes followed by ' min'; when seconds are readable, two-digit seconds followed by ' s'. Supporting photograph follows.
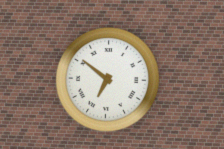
6 h 51 min
